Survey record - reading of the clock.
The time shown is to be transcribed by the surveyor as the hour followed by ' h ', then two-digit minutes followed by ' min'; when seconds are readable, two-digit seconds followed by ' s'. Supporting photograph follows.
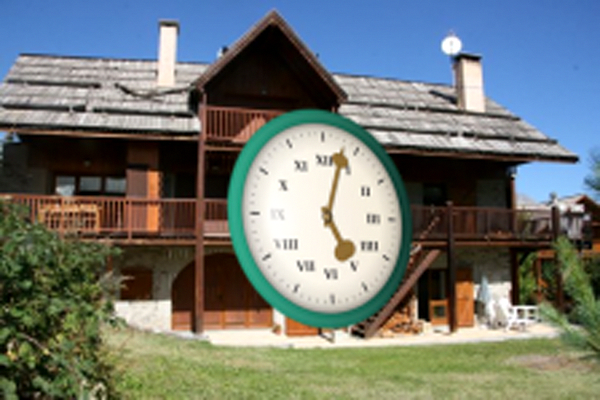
5 h 03 min
